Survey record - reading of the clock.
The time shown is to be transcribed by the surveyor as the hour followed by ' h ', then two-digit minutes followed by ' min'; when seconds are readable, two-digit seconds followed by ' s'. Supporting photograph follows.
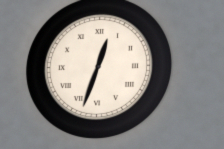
12 h 33 min
